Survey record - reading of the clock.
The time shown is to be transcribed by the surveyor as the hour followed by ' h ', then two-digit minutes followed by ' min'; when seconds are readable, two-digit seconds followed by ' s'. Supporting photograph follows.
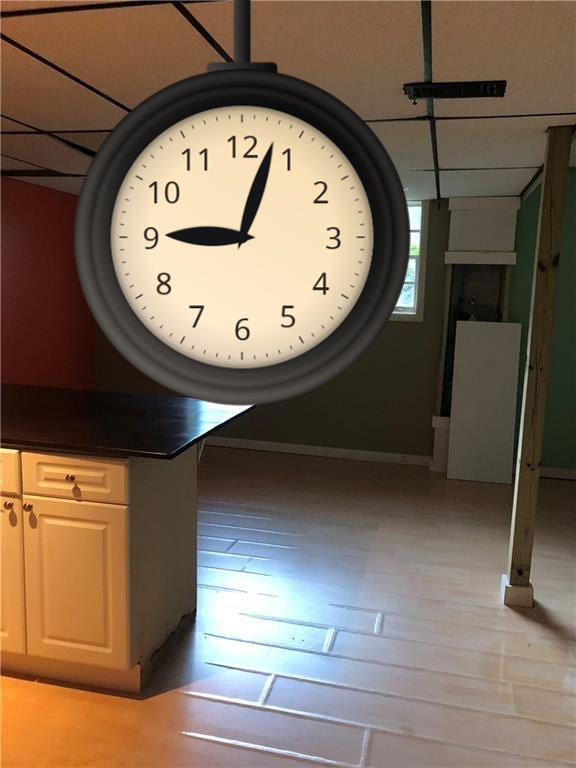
9 h 03 min
